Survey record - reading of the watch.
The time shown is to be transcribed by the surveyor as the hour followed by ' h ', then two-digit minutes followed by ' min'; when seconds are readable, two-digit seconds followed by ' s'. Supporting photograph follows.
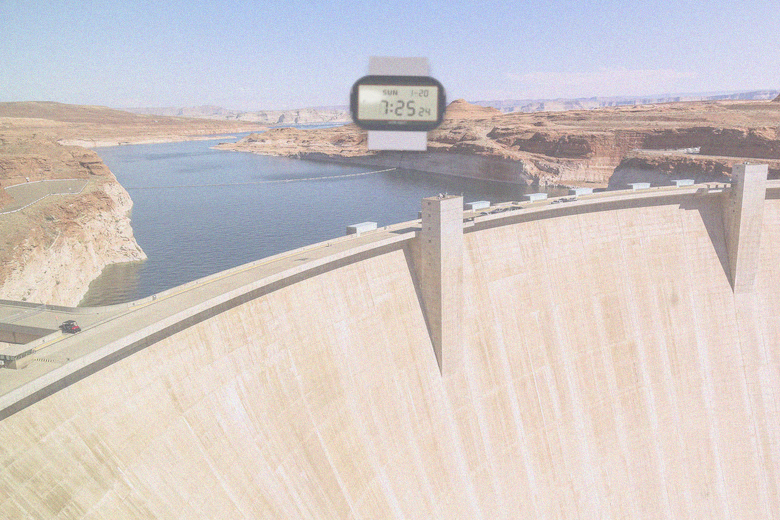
7 h 25 min
